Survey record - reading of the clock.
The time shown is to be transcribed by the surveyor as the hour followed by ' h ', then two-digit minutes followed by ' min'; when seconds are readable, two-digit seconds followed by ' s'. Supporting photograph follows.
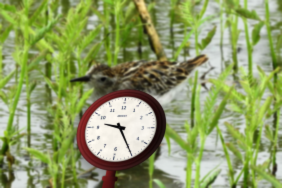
9 h 25 min
